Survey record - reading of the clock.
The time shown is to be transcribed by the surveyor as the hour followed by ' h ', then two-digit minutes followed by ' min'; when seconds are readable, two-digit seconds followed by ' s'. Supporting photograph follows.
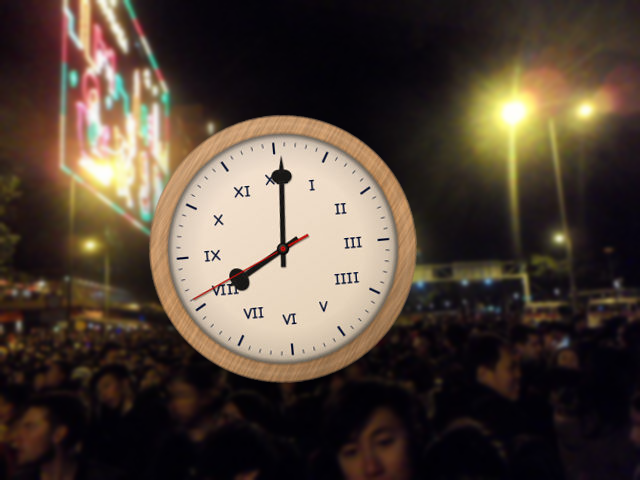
8 h 00 min 41 s
